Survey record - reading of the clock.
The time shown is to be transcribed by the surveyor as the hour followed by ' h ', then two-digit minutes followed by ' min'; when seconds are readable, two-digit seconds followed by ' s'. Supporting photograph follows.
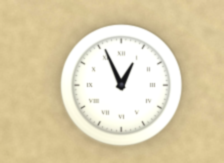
12 h 56 min
